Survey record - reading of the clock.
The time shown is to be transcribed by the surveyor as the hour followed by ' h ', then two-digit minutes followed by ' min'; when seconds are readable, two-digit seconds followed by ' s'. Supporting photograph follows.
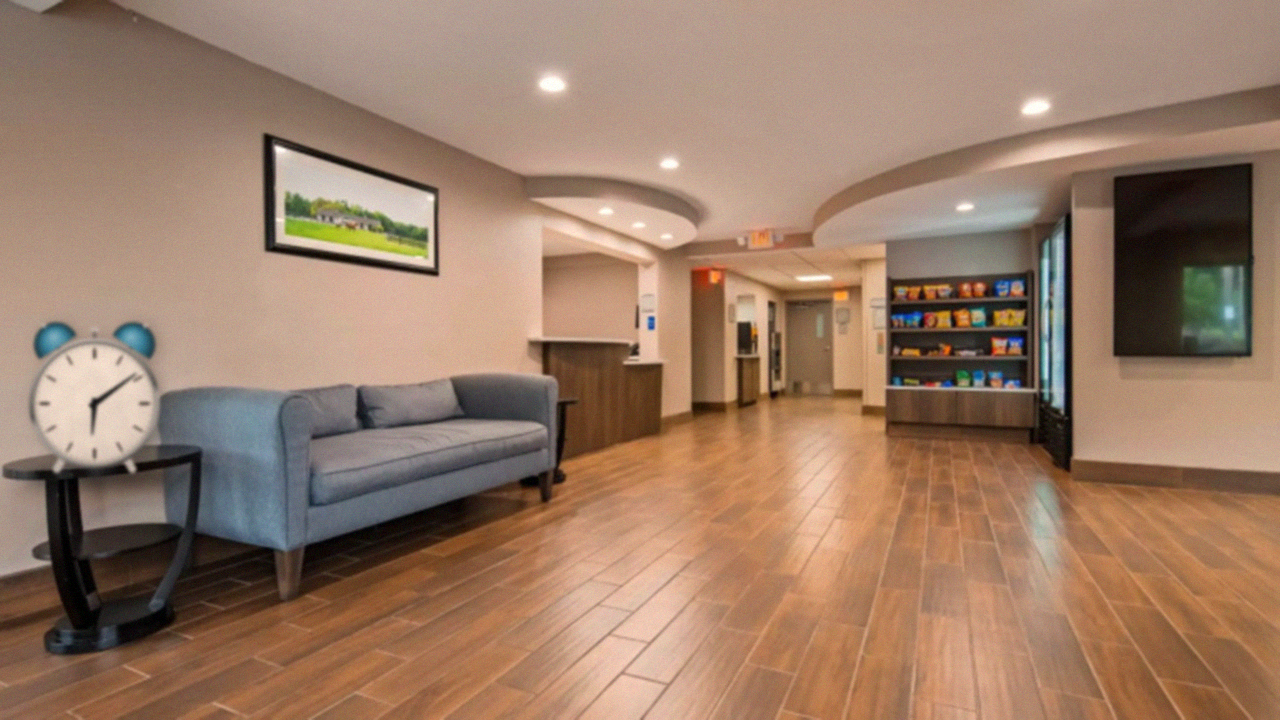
6 h 09 min
